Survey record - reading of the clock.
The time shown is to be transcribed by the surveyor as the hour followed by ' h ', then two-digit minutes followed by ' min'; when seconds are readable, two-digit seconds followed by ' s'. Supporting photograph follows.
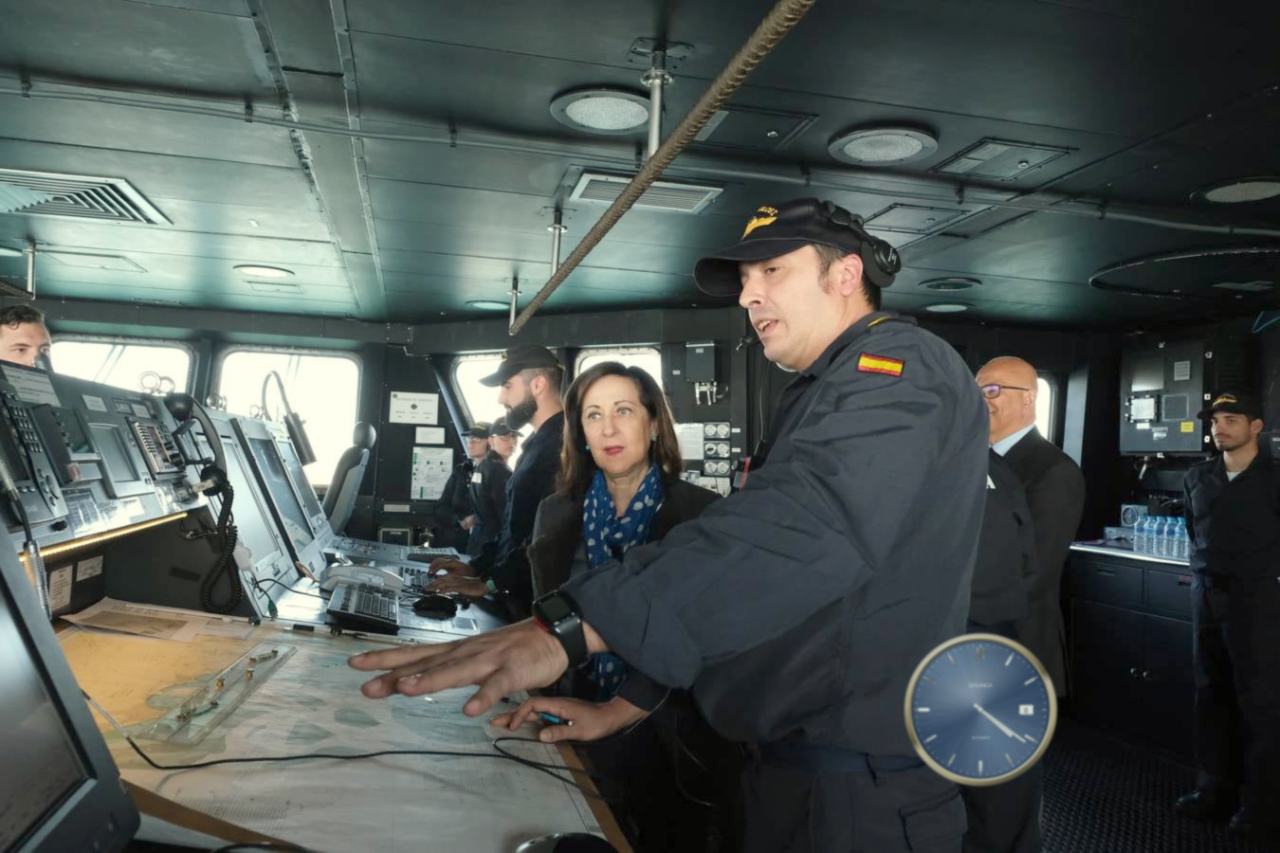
4 h 21 min
